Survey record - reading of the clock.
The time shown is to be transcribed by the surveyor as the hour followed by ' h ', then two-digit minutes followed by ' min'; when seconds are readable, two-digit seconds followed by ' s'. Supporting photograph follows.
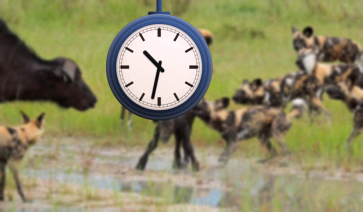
10 h 32 min
